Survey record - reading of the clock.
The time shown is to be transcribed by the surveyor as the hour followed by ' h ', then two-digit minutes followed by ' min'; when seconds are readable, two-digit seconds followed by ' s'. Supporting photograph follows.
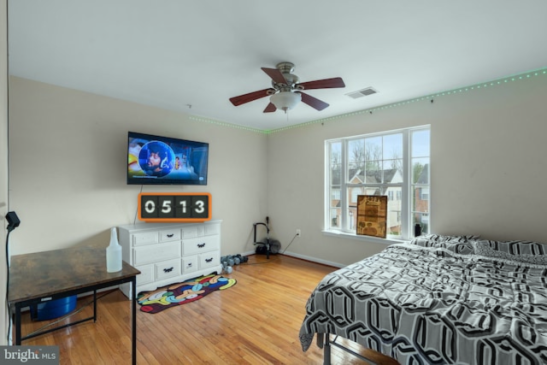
5 h 13 min
